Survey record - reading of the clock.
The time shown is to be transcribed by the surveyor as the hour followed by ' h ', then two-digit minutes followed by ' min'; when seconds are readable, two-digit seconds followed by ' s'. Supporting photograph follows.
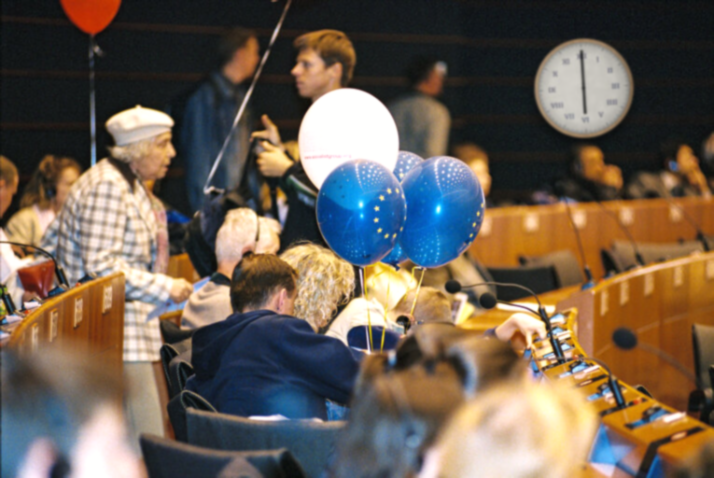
6 h 00 min
